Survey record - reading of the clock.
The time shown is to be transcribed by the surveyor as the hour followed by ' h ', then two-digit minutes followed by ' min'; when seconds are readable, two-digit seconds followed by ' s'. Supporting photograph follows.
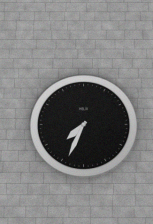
7 h 34 min
